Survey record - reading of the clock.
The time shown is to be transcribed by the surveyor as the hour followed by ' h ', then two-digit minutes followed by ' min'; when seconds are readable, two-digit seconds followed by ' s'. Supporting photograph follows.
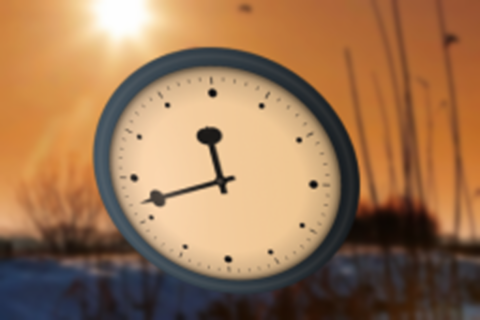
11 h 42 min
